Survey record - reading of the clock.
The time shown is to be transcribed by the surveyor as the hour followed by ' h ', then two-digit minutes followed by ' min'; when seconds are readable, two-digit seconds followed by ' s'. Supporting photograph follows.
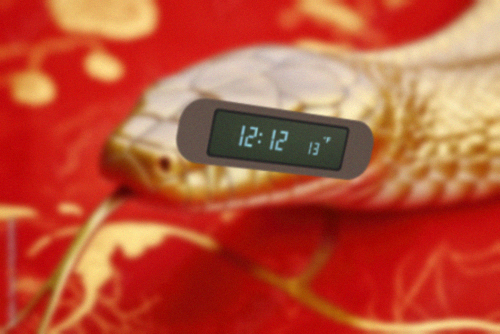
12 h 12 min
